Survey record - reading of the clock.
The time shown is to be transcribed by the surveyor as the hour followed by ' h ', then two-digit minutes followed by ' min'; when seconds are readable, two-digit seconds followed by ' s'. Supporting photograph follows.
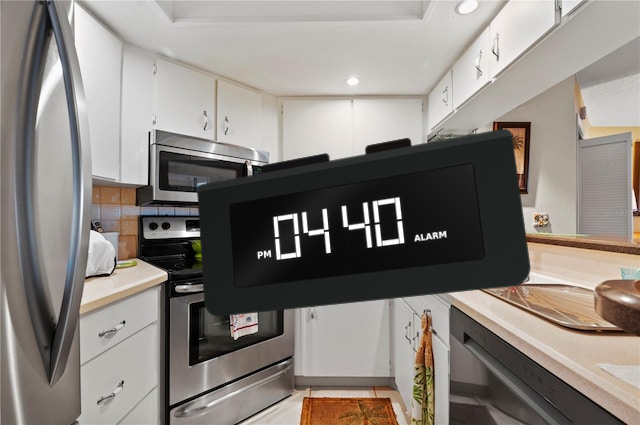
4 h 40 min
